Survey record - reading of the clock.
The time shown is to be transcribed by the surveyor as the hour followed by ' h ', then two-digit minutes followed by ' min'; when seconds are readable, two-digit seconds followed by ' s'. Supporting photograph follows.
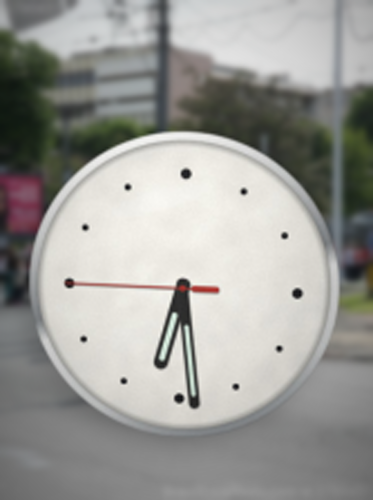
6 h 28 min 45 s
